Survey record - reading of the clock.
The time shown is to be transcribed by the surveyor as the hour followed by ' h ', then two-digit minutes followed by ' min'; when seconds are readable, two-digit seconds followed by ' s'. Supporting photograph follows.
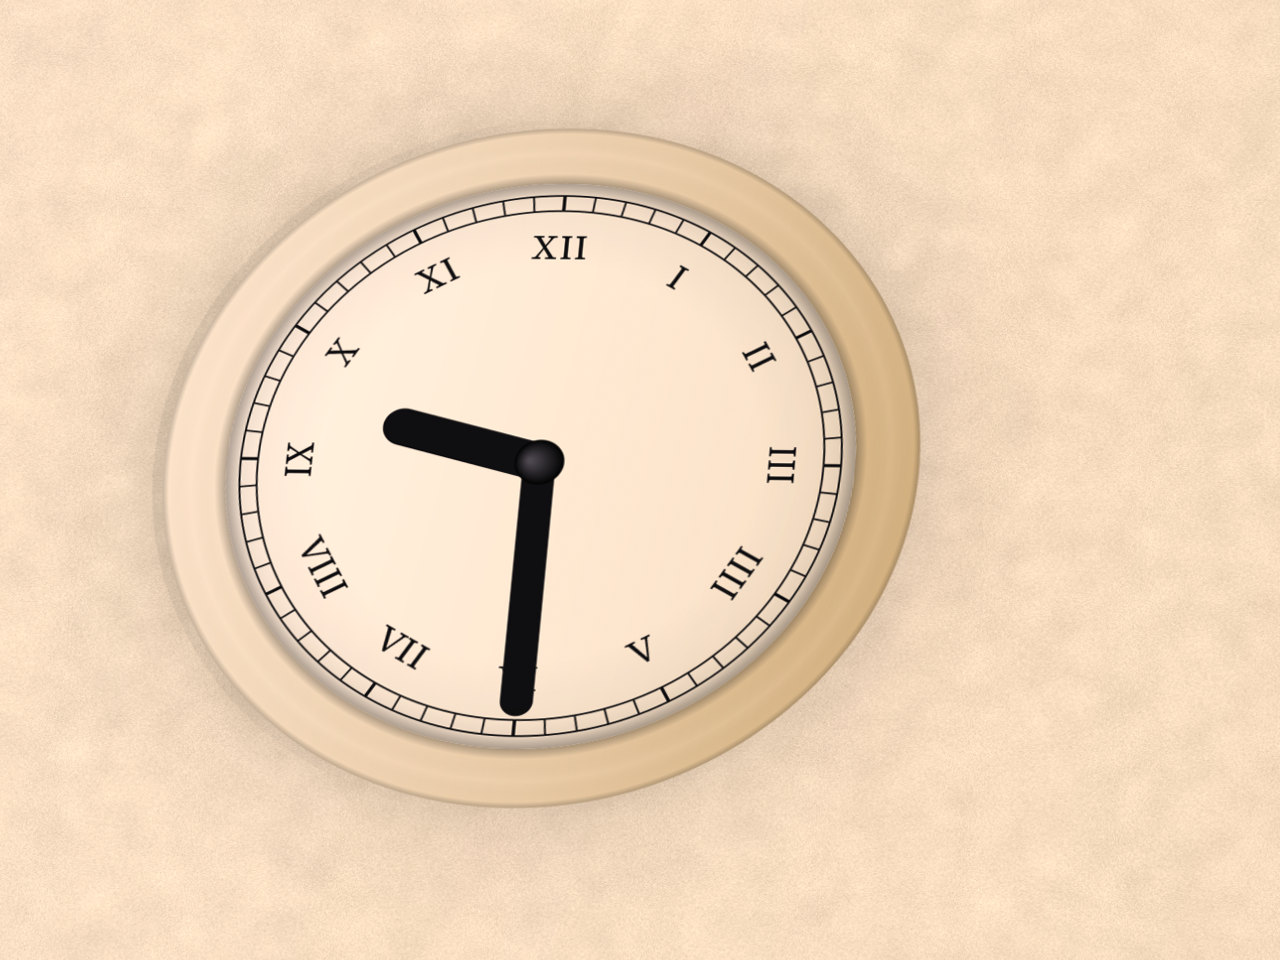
9 h 30 min
